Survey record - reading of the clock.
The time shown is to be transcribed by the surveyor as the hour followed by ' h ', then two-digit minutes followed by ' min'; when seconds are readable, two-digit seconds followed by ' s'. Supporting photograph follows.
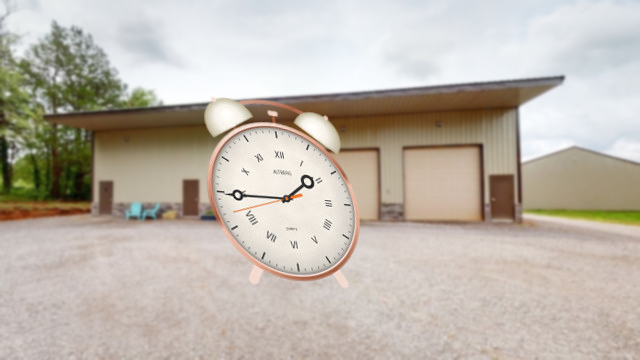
1 h 44 min 42 s
